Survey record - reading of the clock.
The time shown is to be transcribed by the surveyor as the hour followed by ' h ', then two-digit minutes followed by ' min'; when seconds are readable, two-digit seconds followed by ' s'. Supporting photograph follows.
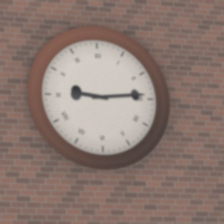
9 h 14 min
